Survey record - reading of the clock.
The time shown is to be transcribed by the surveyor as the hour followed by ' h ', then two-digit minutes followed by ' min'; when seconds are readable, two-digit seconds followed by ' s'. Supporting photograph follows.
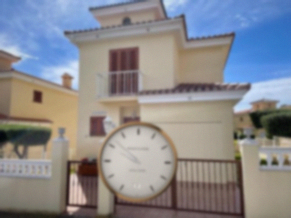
9 h 52 min
